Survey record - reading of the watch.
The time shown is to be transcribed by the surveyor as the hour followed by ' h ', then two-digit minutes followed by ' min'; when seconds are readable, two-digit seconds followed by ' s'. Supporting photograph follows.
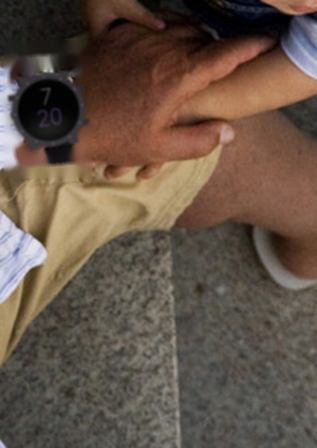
7 h 20 min
